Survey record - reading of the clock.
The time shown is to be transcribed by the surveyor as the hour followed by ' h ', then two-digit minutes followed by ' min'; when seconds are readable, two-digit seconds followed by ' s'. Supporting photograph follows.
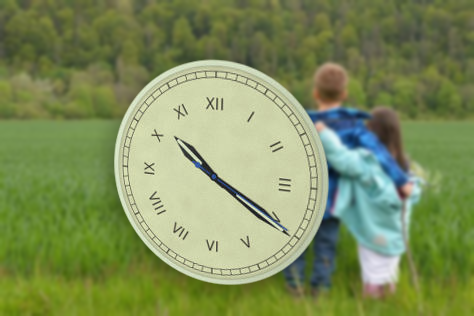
10 h 20 min 20 s
